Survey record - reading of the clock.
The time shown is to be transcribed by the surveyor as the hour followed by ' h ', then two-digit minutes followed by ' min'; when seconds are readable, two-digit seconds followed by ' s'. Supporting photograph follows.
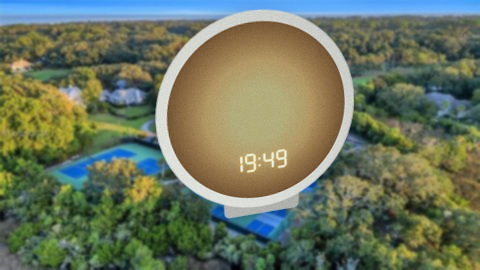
19 h 49 min
